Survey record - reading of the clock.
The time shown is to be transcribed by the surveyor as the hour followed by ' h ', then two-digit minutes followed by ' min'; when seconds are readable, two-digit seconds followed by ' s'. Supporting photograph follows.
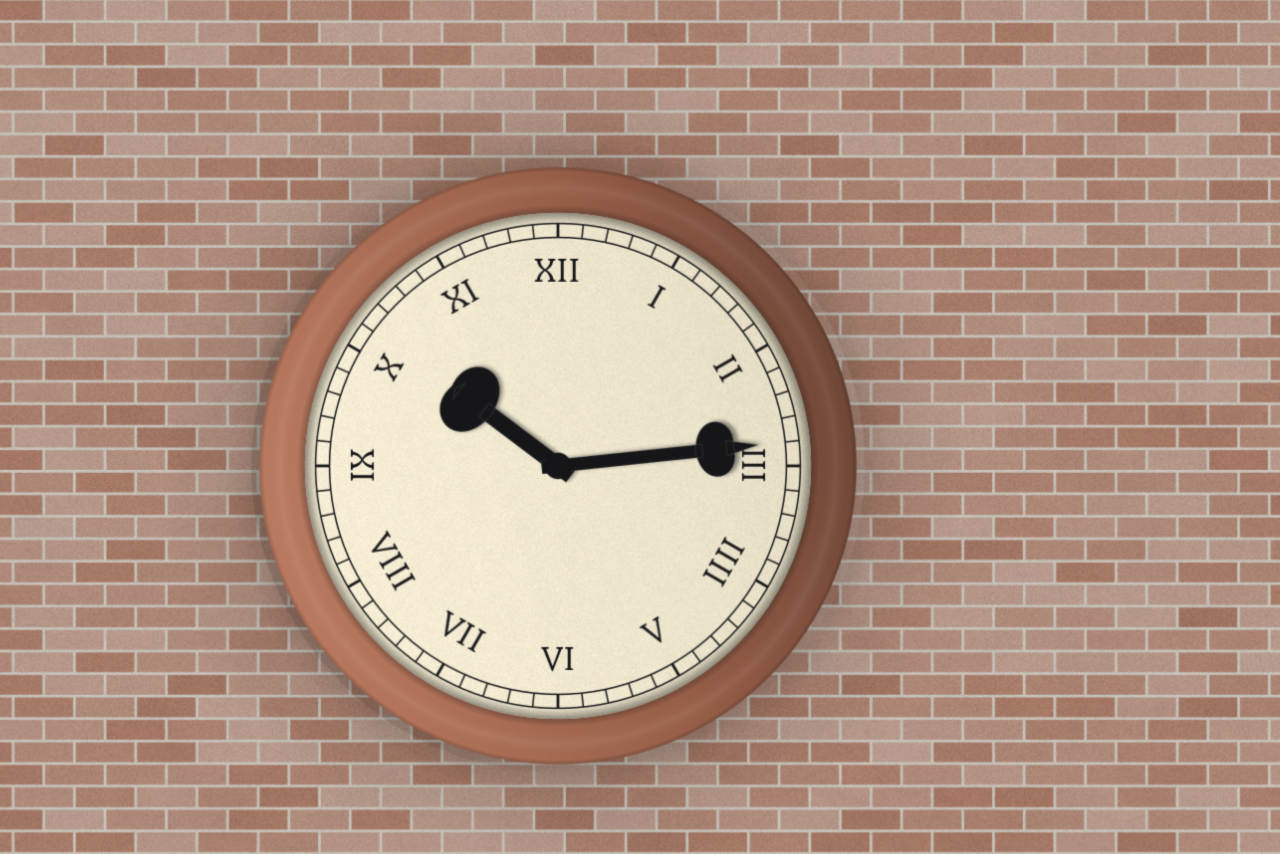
10 h 14 min
